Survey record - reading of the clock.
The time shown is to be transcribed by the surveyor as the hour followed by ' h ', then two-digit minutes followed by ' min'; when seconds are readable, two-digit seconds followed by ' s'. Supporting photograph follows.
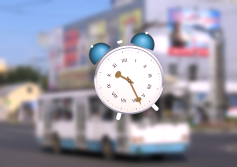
10 h 28 min
